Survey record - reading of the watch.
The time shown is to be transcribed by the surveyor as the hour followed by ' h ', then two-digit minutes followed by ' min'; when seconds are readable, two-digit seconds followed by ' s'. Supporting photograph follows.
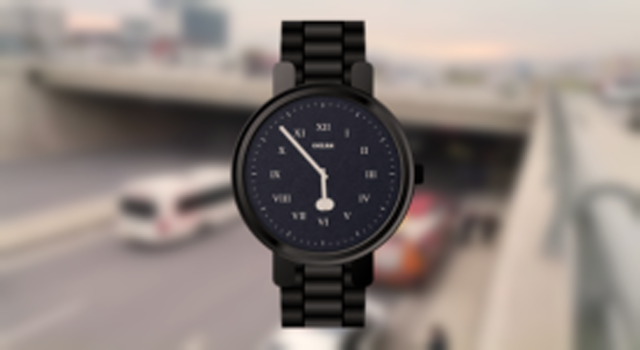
5 h 53 min
